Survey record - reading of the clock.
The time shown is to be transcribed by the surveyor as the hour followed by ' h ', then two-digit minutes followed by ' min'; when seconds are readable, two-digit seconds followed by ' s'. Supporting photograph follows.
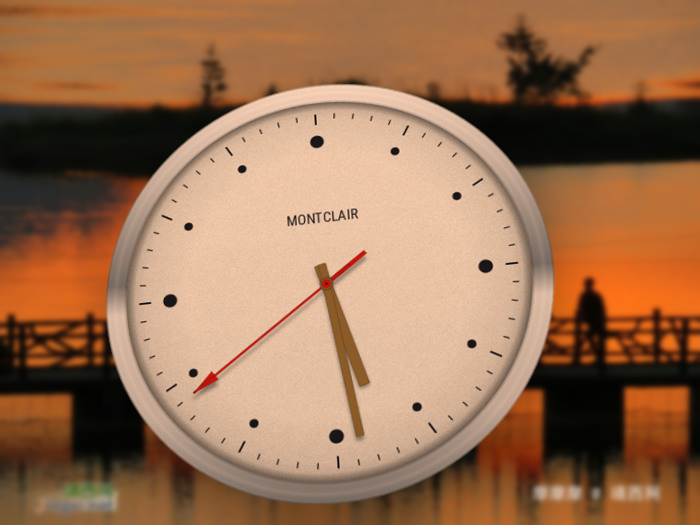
5 h 28 min 39 s
